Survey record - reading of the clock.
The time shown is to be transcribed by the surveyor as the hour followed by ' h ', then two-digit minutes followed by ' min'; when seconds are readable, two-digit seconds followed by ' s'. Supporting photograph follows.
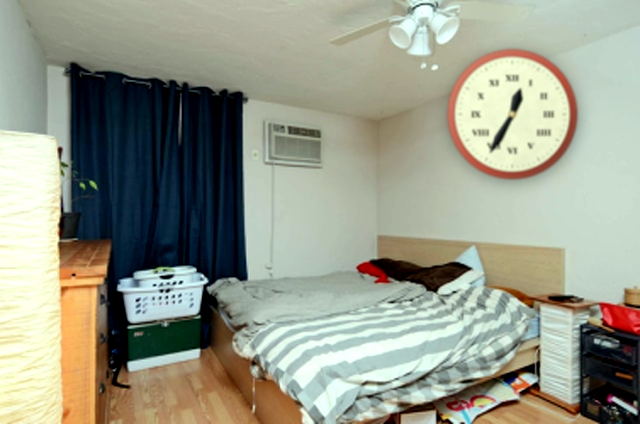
12 h 35 min
